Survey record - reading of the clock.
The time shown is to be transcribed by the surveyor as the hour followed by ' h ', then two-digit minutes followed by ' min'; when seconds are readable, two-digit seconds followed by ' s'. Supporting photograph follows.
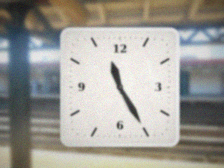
11 h 25 min
